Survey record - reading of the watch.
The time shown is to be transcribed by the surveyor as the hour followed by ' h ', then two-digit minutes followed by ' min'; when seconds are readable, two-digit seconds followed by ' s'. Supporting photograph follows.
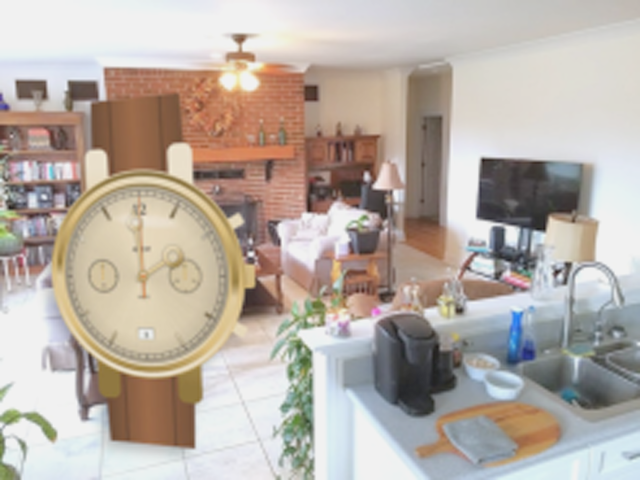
1 h 59 min
